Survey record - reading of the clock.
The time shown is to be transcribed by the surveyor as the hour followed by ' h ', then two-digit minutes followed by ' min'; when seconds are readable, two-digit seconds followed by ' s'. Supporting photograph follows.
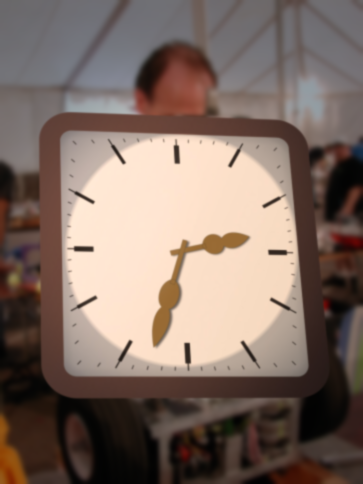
2 h 33 min
